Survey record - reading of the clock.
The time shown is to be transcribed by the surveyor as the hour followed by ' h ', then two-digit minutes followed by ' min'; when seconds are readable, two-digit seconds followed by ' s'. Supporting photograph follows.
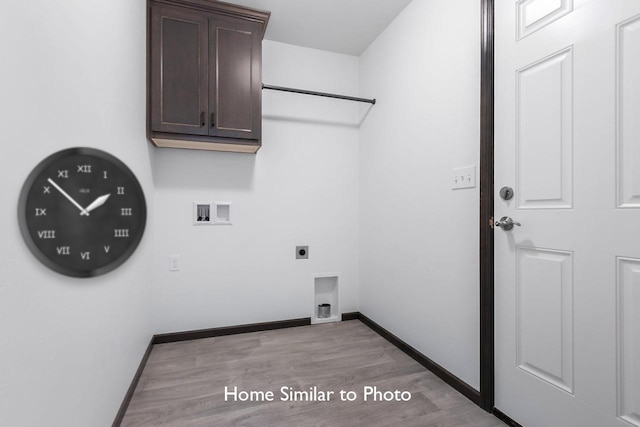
1 h 52 min
